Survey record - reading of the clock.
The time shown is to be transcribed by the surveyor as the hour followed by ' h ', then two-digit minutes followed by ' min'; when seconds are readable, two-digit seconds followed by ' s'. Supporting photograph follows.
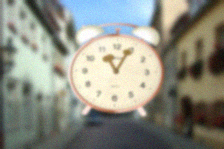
11 h 04 min
